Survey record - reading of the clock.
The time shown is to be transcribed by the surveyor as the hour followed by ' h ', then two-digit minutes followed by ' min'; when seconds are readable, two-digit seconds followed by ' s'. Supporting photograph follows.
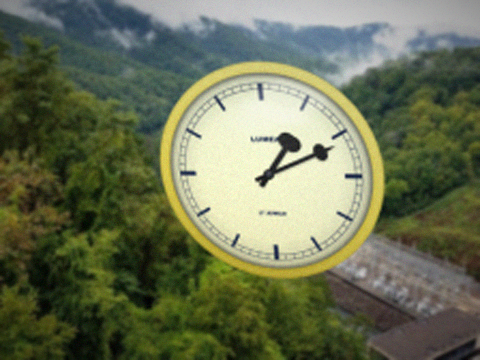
1 h 11 min
